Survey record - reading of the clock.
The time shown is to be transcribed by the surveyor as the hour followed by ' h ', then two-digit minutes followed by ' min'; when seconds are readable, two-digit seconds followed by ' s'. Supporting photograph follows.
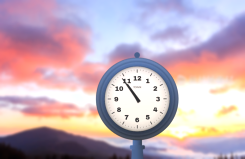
10 h 54 min
